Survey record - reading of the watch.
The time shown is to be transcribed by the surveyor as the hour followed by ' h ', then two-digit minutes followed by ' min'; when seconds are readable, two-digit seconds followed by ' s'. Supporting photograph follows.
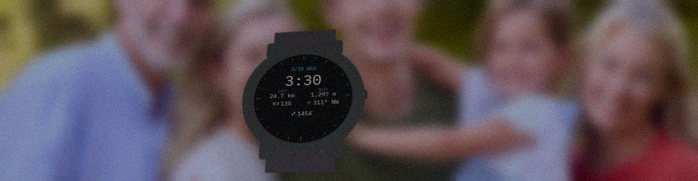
3 h 30 min
